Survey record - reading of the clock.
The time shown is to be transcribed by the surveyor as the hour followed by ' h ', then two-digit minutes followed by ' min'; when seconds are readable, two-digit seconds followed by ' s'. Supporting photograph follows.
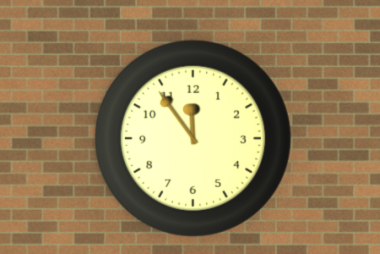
11 h 54 min
